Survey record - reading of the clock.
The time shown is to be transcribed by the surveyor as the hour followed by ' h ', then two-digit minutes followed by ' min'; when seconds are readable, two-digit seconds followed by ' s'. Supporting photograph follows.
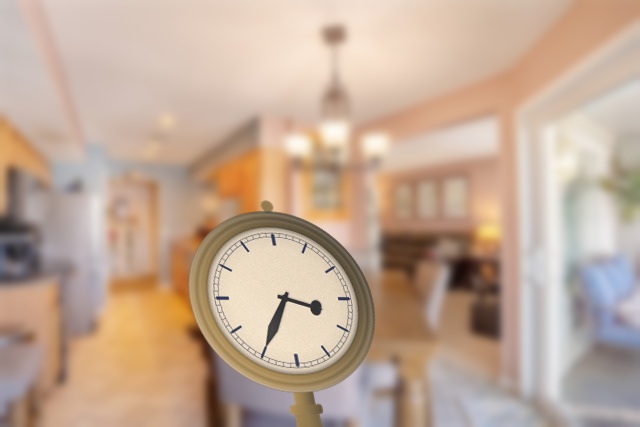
3 h 35 min
